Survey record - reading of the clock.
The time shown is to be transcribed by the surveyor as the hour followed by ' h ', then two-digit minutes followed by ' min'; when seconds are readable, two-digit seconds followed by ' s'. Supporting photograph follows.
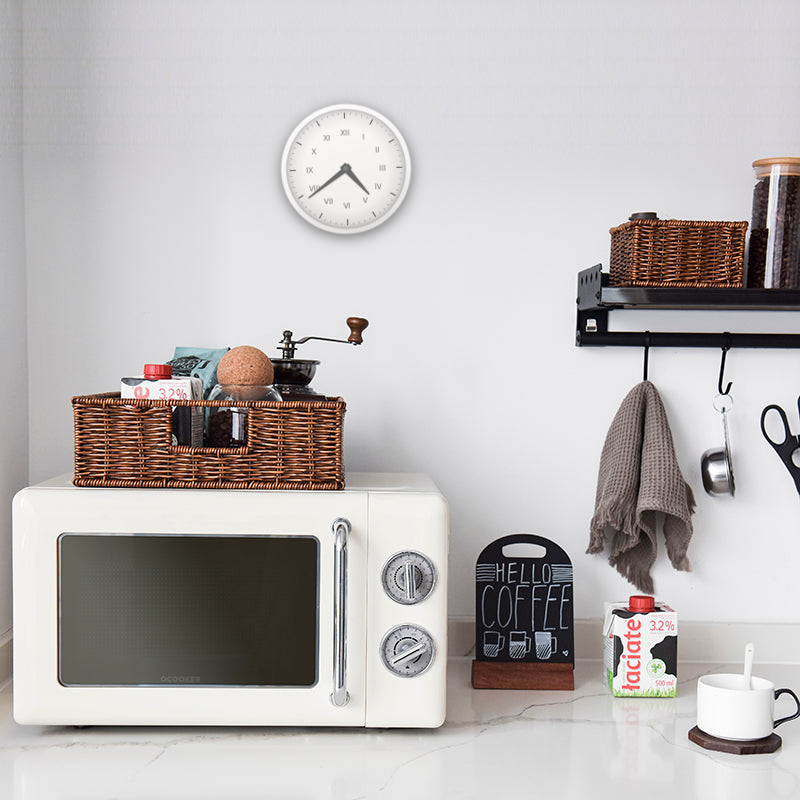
4 h 39 min
